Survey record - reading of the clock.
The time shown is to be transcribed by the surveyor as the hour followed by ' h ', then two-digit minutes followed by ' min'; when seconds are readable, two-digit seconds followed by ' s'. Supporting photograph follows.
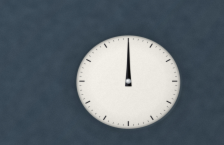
12 h 00 min
